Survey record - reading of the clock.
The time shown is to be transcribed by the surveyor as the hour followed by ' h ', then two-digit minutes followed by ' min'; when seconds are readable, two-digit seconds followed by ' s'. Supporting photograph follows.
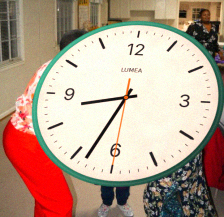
8 h 33 min 30 s
